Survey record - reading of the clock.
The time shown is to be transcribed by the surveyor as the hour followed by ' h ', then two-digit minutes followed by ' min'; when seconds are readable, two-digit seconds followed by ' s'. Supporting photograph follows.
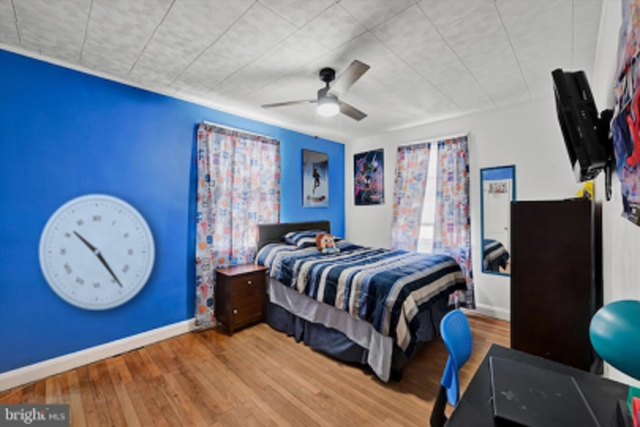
10 h 24 min
